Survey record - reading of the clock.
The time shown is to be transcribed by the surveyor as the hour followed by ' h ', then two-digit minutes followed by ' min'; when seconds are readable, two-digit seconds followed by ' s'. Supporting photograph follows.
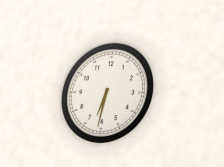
6 h 31 min
